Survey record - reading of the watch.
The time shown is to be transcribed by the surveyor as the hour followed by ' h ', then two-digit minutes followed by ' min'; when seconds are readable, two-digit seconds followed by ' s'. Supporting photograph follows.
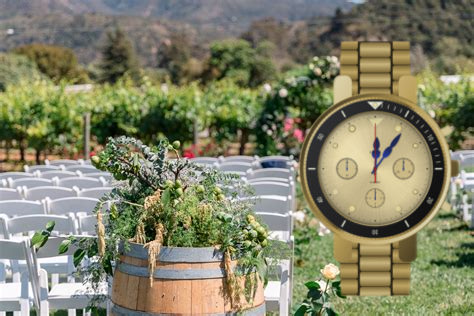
12 h 06 min
